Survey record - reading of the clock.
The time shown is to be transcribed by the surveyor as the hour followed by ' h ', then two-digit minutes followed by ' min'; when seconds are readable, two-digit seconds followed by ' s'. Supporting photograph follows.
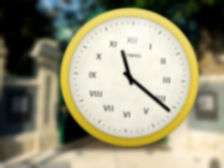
11 h 21 min
